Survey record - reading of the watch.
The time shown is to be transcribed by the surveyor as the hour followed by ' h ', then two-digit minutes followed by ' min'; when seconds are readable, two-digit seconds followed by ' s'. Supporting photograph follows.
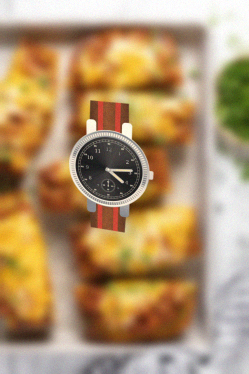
4 h 14 min
